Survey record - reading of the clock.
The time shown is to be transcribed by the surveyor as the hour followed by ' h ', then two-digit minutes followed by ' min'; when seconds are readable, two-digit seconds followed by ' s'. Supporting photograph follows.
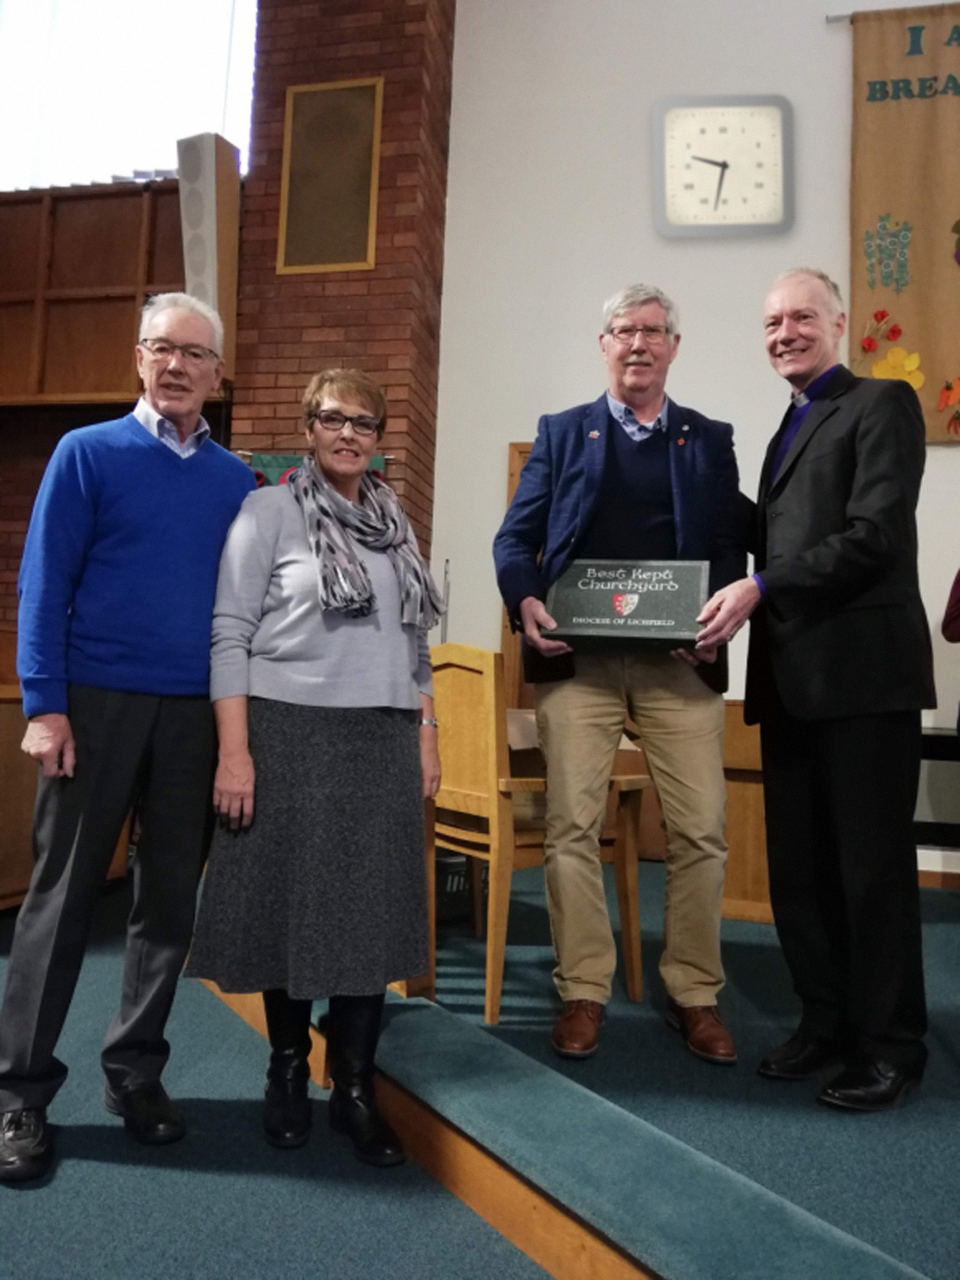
9 h 32 min
